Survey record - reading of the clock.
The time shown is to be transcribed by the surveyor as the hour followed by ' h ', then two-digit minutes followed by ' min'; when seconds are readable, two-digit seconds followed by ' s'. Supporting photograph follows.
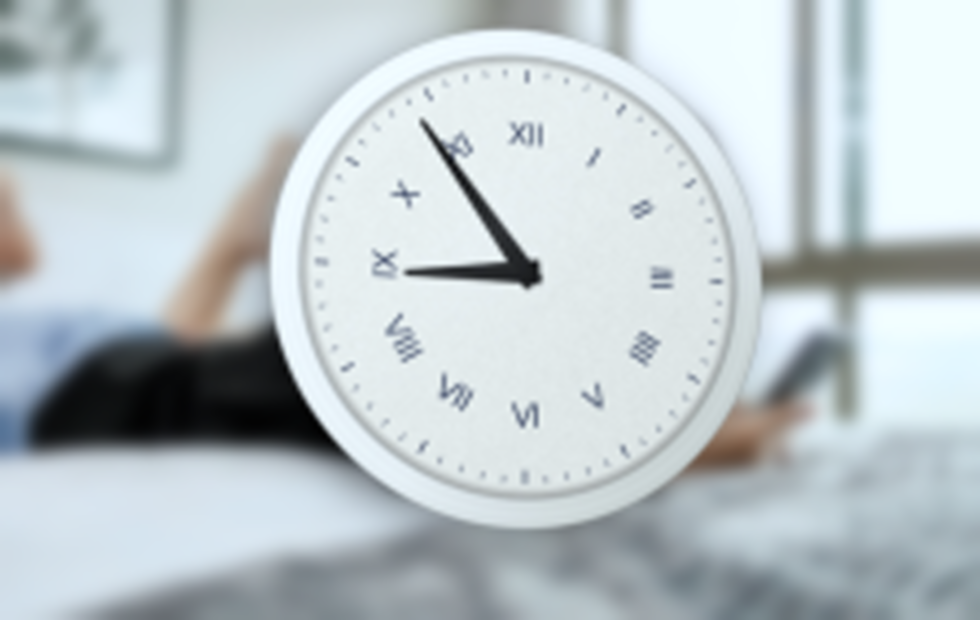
8 h 54 min
